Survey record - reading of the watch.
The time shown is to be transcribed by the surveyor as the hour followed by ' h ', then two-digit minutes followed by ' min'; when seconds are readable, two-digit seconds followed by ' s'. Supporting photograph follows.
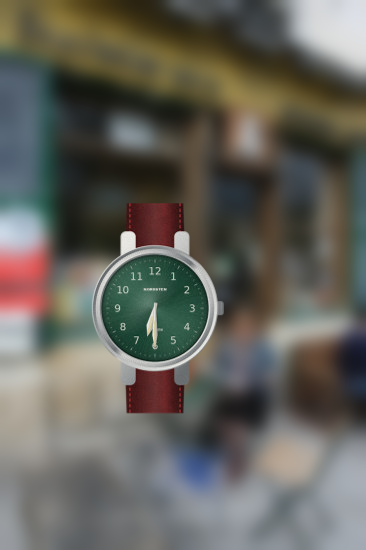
6 h 30 min
